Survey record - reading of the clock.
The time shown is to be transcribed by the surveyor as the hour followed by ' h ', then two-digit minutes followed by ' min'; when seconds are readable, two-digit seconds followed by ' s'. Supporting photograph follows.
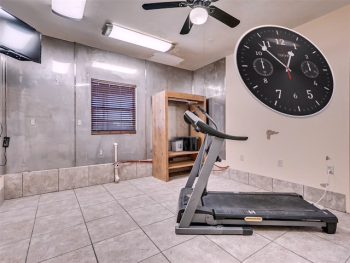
12 h 53 min
